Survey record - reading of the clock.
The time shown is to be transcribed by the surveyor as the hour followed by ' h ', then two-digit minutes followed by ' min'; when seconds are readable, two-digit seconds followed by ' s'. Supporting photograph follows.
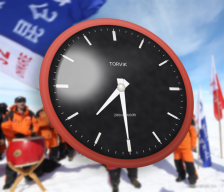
7 h 30 min
